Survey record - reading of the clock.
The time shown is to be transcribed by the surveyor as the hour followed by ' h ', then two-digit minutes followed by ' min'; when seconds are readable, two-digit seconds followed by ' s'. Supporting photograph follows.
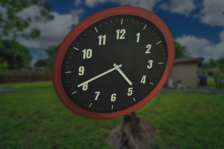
4 h 41 min
